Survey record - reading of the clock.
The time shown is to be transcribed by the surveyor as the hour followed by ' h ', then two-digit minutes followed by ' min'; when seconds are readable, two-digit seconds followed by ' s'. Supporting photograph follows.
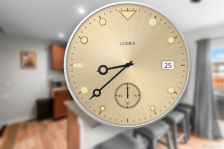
8 h 38 min
